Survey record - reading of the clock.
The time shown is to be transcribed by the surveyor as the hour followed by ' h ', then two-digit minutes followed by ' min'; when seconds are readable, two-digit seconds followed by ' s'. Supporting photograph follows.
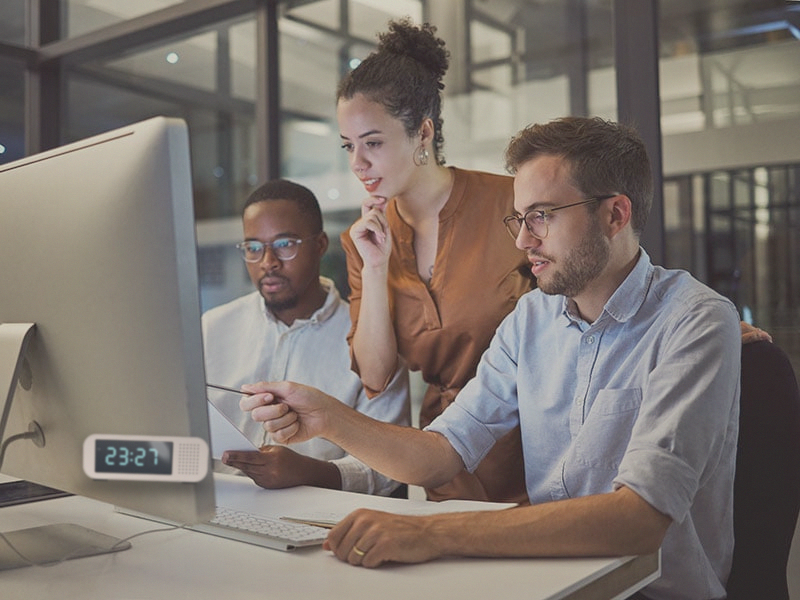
23 h 27 min
